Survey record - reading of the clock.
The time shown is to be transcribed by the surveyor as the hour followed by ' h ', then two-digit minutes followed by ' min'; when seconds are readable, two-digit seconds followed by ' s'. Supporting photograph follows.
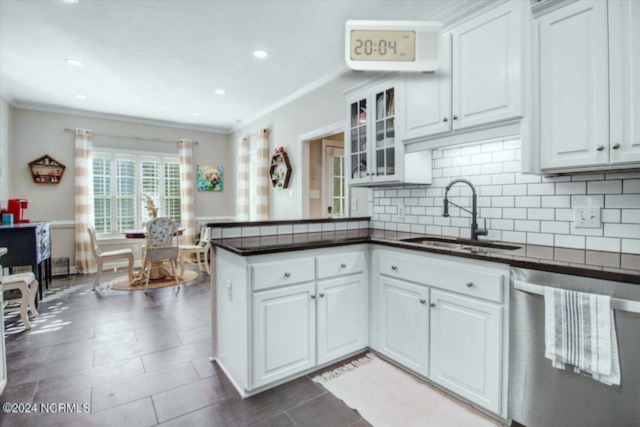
20 h 04 min
